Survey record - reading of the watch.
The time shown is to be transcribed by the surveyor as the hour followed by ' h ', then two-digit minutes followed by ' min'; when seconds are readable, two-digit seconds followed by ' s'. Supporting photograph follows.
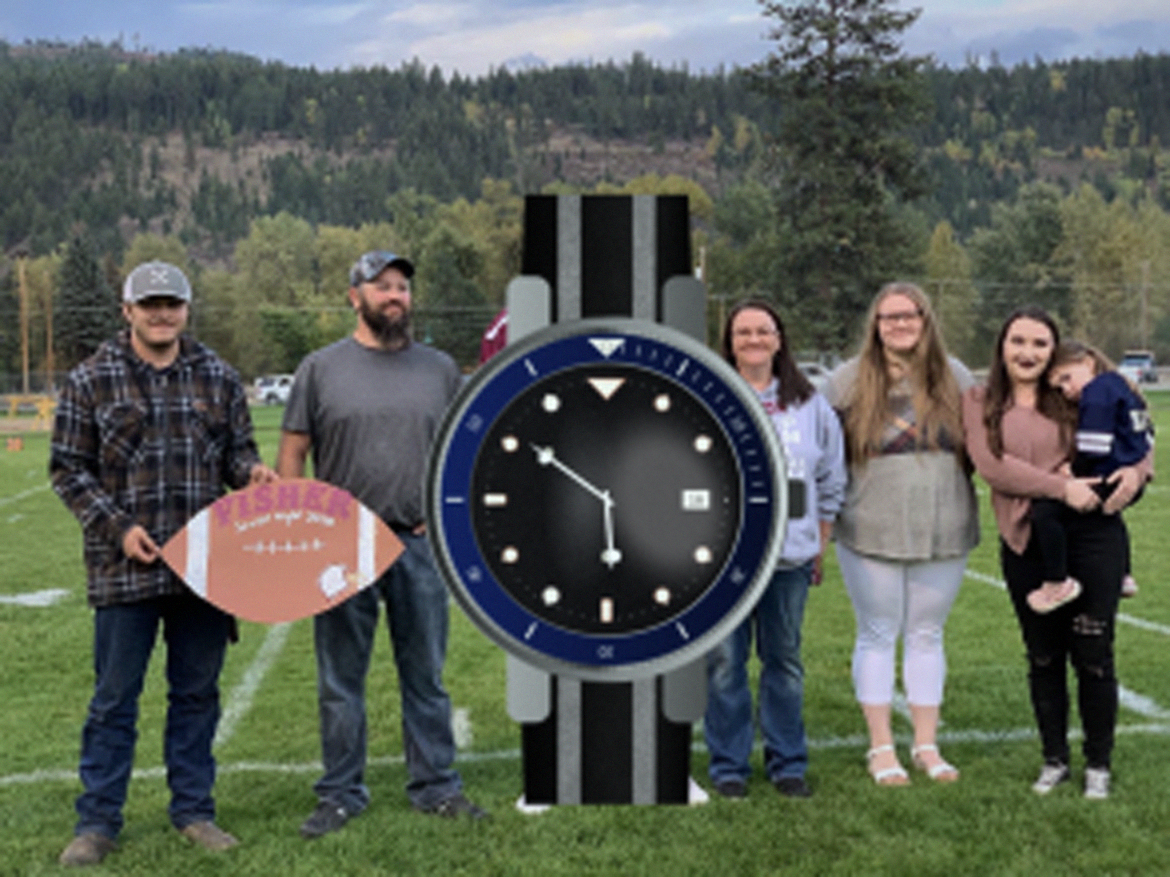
5 h 51 min
